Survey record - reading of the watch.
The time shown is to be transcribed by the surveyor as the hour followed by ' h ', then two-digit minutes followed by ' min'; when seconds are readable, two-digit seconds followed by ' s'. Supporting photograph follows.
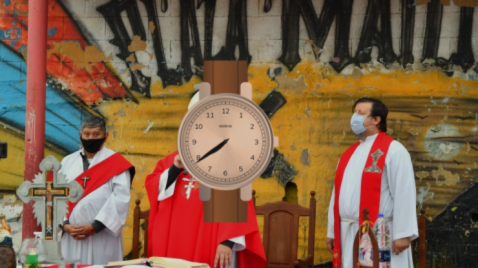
7 h 39 min
